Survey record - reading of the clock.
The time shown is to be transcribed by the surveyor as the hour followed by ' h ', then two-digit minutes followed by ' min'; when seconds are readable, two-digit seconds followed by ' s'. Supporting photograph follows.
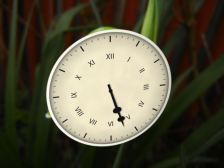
5 h 27 min
